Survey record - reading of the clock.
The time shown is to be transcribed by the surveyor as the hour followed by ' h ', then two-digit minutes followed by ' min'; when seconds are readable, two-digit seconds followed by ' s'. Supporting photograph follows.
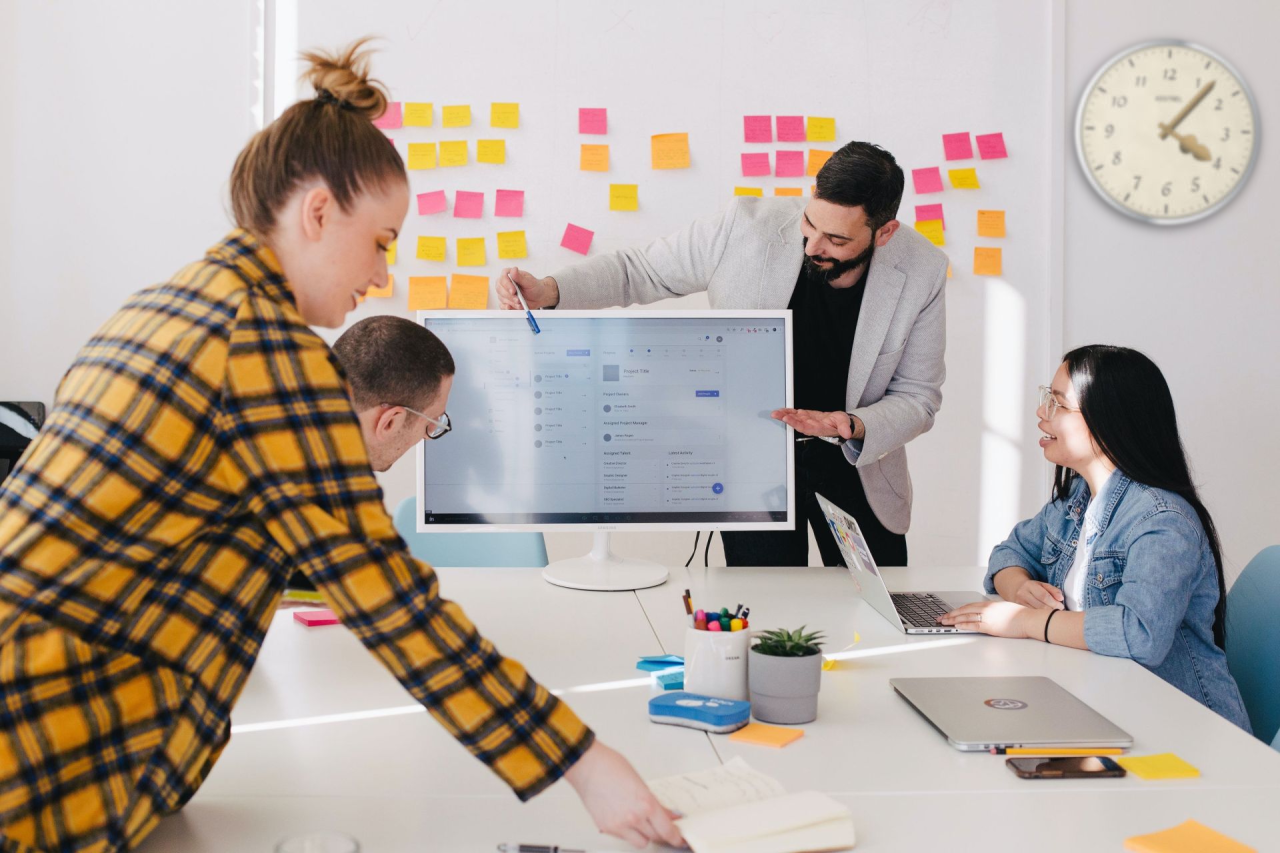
4 h 07 min
